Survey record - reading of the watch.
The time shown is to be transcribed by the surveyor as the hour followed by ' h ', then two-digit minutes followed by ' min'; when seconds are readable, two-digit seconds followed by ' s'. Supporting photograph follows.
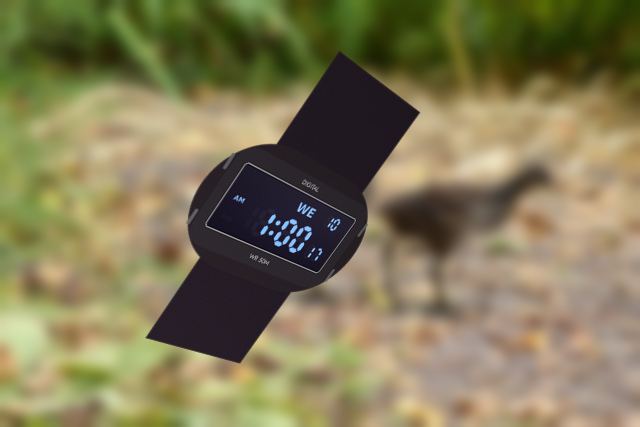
1 h 00 min 17 s
